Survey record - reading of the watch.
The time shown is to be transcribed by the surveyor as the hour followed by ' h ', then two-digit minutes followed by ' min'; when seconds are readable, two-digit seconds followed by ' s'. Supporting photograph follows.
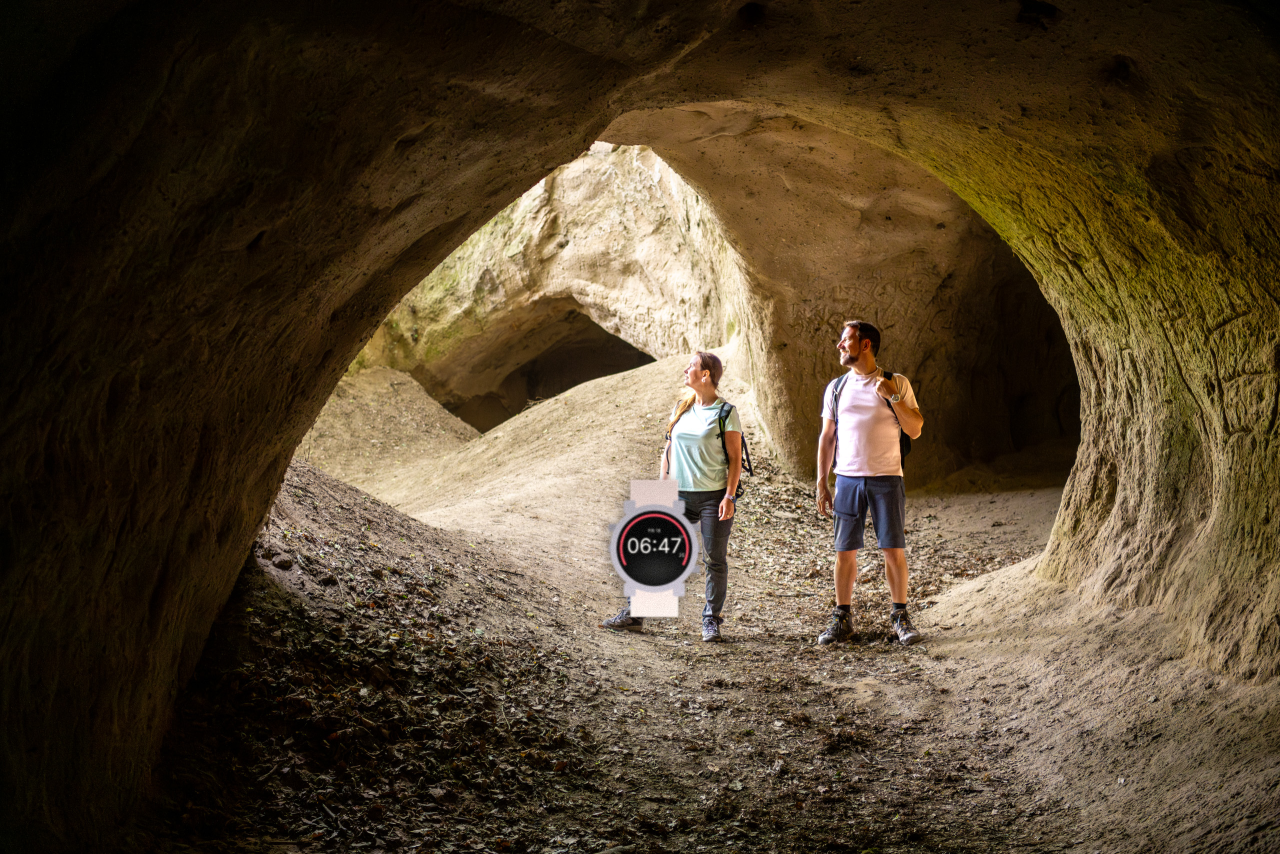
6 h 47 min
